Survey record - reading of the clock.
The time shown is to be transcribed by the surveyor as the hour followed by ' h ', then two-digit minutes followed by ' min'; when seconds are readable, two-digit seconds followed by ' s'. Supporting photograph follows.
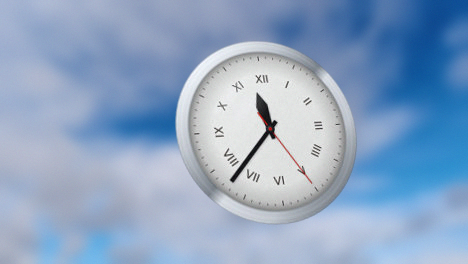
11 h 37 min 25 s
